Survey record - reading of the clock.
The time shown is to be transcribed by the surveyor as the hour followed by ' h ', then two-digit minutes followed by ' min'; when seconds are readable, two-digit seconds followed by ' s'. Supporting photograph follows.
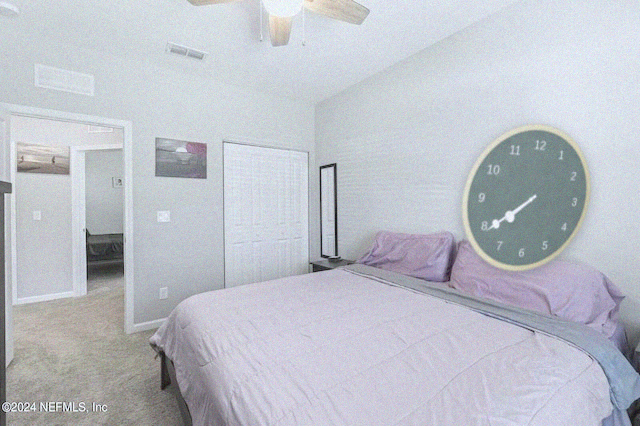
7 h 39 min
